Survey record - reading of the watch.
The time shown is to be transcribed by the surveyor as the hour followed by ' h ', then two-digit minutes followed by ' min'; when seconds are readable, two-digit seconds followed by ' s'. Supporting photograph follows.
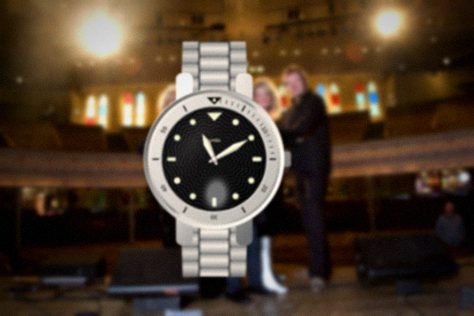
11 h 10 min
